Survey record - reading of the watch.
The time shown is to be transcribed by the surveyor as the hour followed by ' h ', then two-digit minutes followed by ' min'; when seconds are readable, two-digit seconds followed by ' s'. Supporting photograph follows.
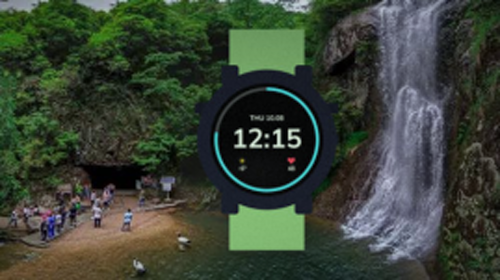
12 h 15 min
